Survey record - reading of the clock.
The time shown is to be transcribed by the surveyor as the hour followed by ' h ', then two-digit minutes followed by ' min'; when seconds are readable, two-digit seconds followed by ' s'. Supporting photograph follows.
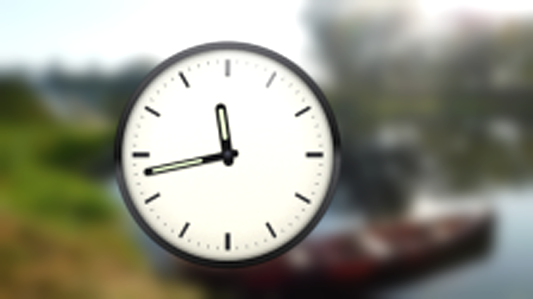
11 h 43 min
